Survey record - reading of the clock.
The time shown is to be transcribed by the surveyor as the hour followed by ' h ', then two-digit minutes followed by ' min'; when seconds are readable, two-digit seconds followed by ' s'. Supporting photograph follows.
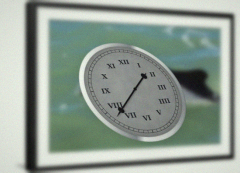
1 h 38 min
